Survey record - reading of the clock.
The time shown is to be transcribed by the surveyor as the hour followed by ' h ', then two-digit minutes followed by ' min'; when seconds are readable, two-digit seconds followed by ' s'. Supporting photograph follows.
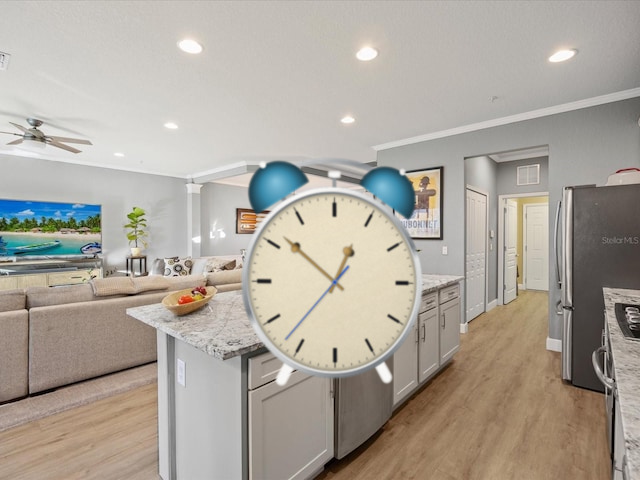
12 h 51 min 37 s
